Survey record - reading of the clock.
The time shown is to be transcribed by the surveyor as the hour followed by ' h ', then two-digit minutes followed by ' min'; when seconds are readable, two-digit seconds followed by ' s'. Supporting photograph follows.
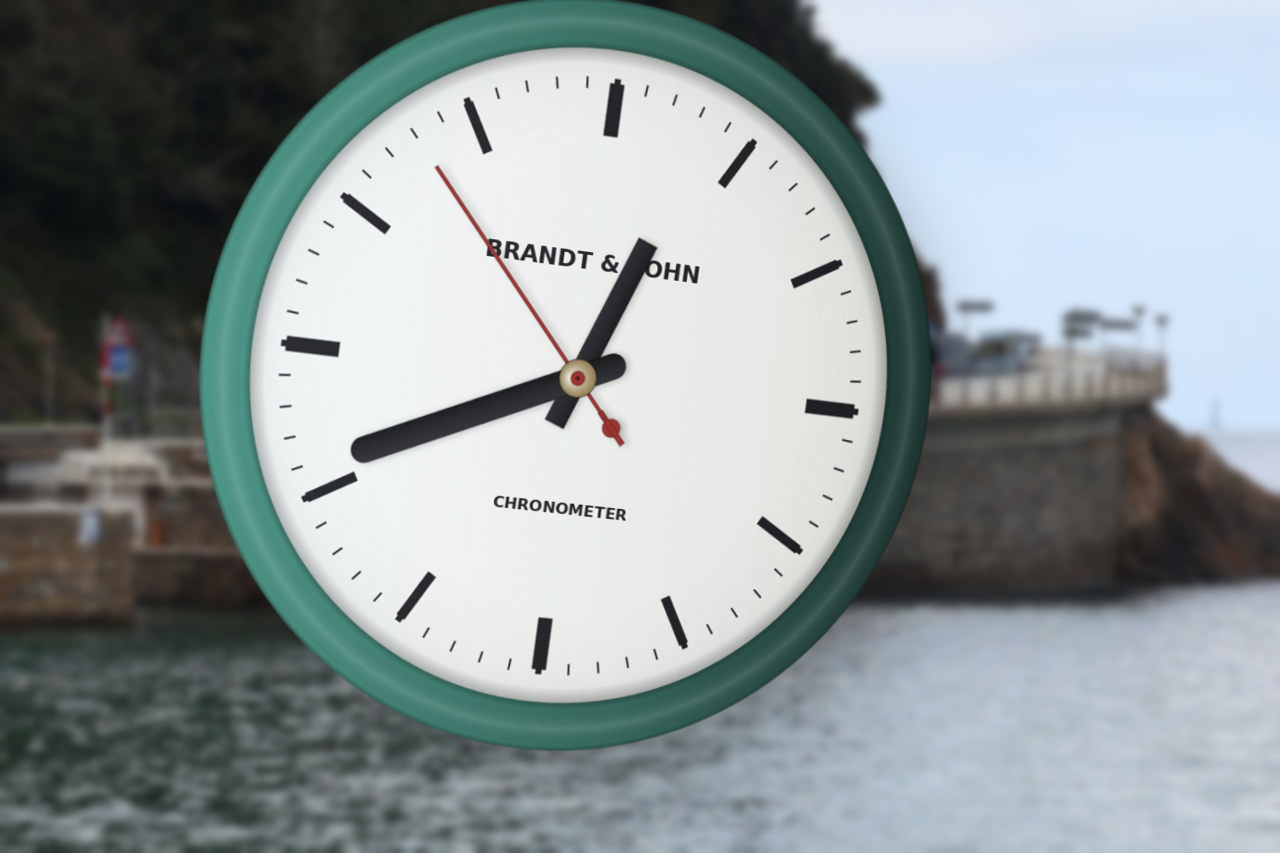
12 h 40 min 53 s
